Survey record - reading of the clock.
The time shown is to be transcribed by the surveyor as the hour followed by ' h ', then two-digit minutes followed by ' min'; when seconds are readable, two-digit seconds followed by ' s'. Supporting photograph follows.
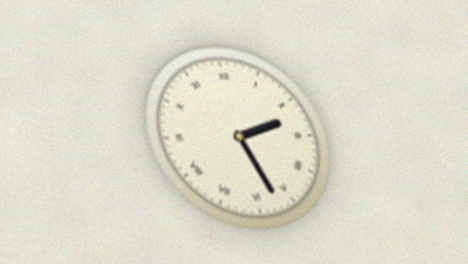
2 h 27 min
